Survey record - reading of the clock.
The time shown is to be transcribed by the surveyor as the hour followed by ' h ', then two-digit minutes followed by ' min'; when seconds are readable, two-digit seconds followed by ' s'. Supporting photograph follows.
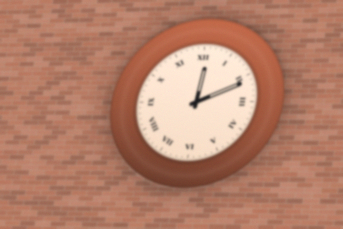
12 h 11 min
